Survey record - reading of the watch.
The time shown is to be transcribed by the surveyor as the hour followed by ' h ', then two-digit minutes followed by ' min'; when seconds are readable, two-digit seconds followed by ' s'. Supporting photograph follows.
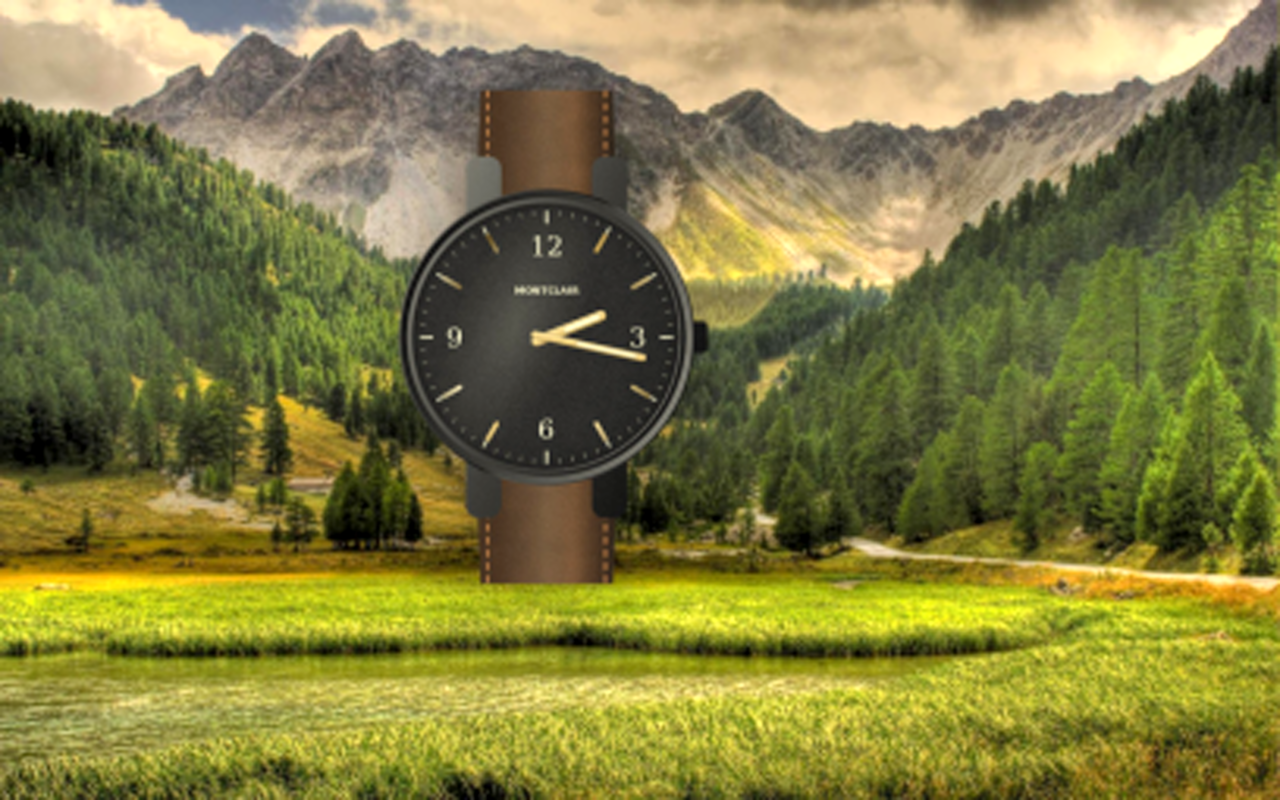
2 h 17 min
